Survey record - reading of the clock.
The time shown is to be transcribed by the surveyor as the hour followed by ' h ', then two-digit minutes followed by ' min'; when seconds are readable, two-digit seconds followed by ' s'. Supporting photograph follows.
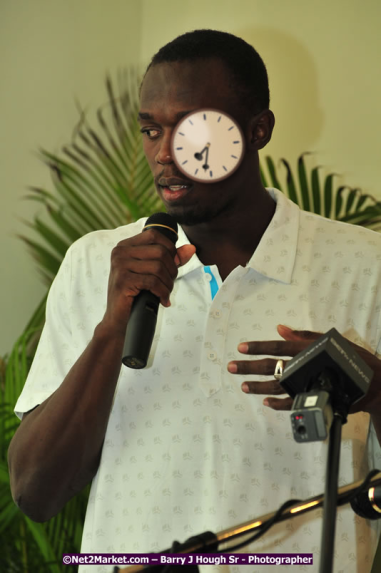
7 h 32 min
